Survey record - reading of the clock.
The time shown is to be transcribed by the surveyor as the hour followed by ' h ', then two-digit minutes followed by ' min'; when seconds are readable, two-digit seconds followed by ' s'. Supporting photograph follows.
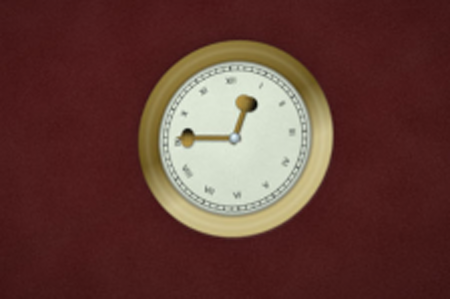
12 h 46 min
